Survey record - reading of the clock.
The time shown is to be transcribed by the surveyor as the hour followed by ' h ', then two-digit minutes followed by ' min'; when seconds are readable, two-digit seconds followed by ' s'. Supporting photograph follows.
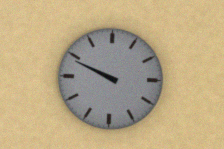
9 h 49 min
